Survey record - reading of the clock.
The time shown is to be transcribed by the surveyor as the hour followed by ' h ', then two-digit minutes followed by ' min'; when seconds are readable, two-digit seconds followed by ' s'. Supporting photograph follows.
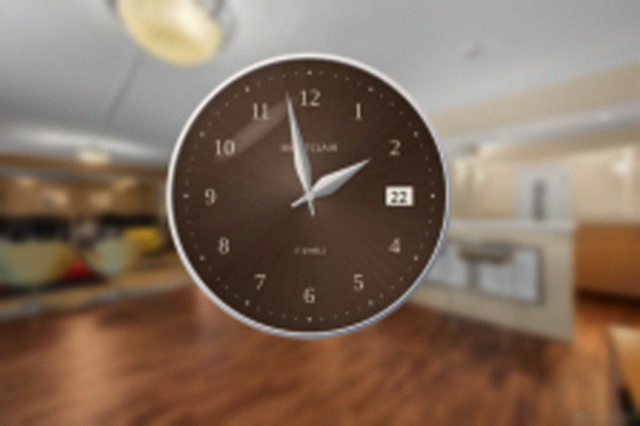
1 h 58 min
